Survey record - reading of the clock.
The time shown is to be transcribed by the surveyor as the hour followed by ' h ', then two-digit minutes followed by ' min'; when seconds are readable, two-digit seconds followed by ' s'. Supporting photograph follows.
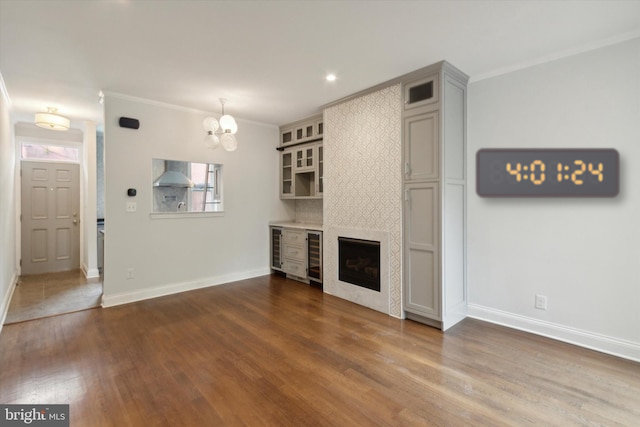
4 h 01 min 24 s
